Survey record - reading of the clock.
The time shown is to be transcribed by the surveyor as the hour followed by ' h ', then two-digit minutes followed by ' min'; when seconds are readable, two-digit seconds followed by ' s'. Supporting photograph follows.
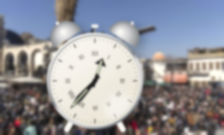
12 h 37 min
